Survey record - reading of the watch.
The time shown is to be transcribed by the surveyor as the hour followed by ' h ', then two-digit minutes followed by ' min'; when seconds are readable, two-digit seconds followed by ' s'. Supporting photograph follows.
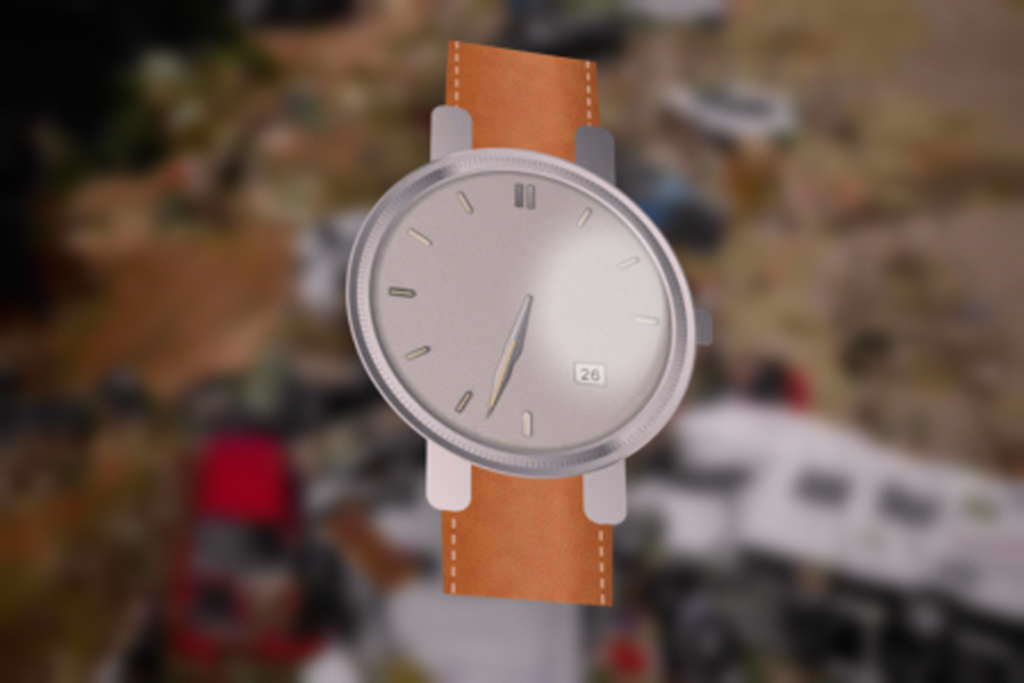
6 h 33 min
